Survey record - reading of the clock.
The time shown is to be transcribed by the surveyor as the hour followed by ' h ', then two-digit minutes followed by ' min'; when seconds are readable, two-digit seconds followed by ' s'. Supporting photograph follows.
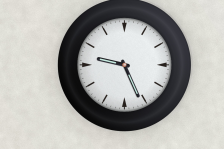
9 h 26 min
